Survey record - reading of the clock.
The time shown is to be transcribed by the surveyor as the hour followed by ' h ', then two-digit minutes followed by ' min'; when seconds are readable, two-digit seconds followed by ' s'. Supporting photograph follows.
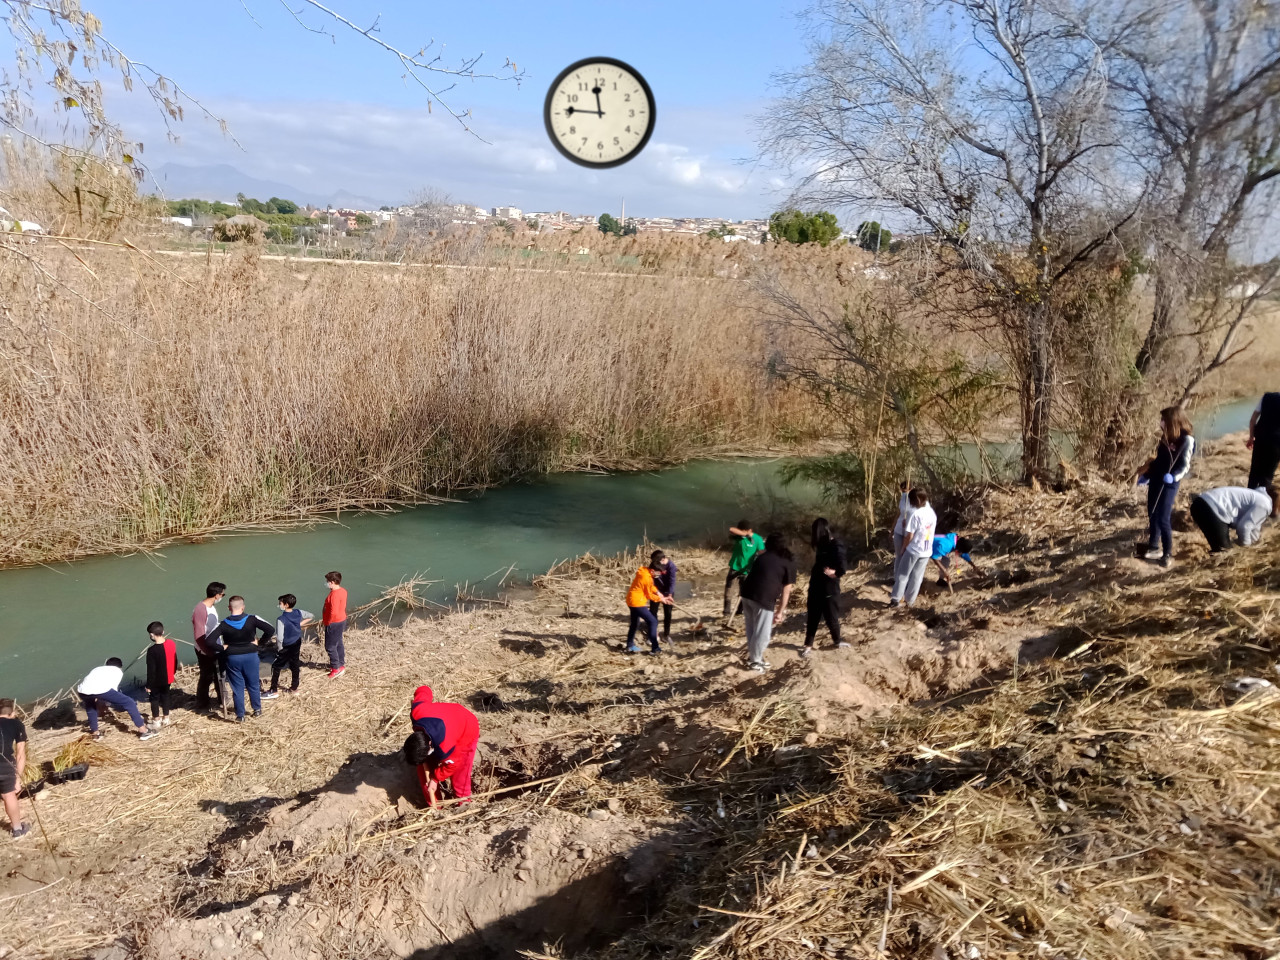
11 h 46 min
